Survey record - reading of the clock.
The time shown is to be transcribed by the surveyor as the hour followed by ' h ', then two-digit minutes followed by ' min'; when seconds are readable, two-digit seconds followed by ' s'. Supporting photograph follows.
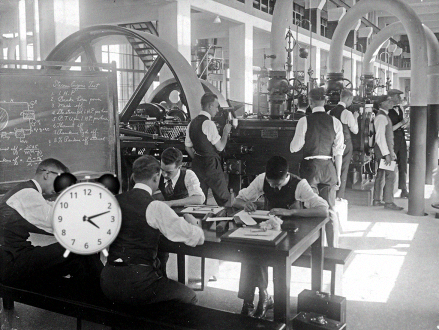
4 h 12 min
